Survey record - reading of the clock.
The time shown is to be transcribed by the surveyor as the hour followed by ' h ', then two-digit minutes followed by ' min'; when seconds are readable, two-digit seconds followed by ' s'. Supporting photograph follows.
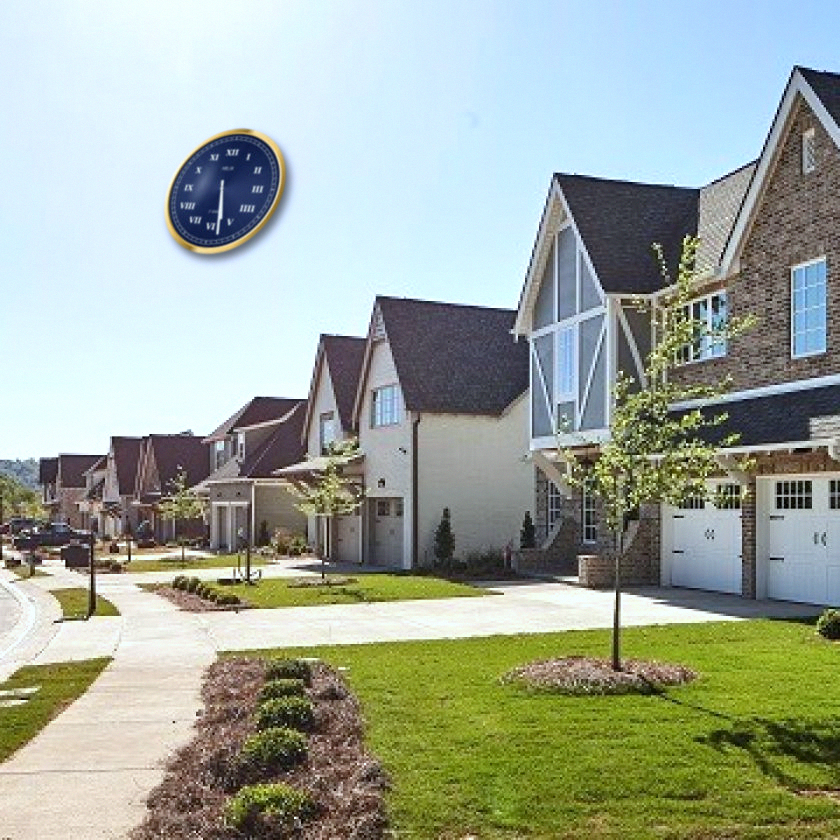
5 h 28 min
